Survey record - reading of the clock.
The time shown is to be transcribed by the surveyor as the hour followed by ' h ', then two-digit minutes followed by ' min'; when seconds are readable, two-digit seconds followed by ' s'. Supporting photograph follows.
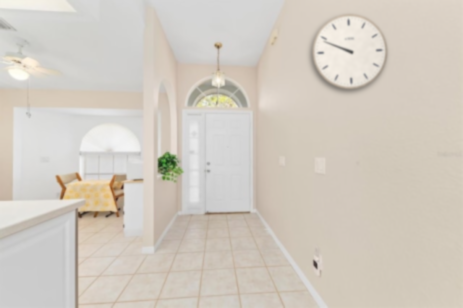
9 h 49 min
